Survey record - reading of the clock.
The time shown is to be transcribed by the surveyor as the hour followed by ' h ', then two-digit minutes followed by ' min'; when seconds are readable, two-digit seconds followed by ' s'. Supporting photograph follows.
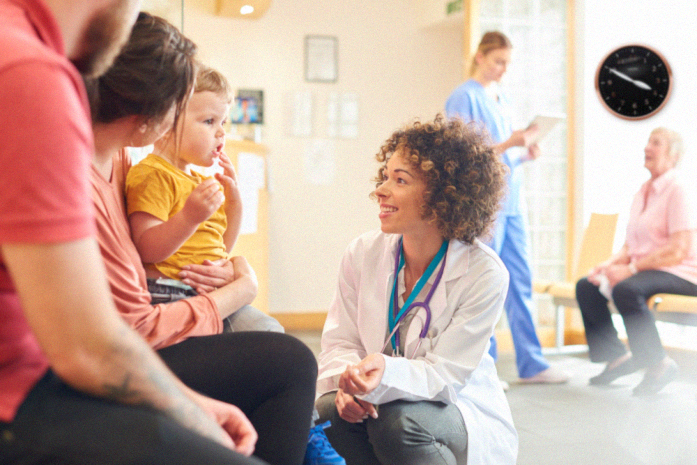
3 h 50 min
